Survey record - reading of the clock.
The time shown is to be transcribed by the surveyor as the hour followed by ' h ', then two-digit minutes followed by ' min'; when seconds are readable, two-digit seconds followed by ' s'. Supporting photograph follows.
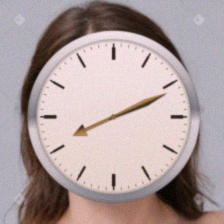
8 h 11 min
